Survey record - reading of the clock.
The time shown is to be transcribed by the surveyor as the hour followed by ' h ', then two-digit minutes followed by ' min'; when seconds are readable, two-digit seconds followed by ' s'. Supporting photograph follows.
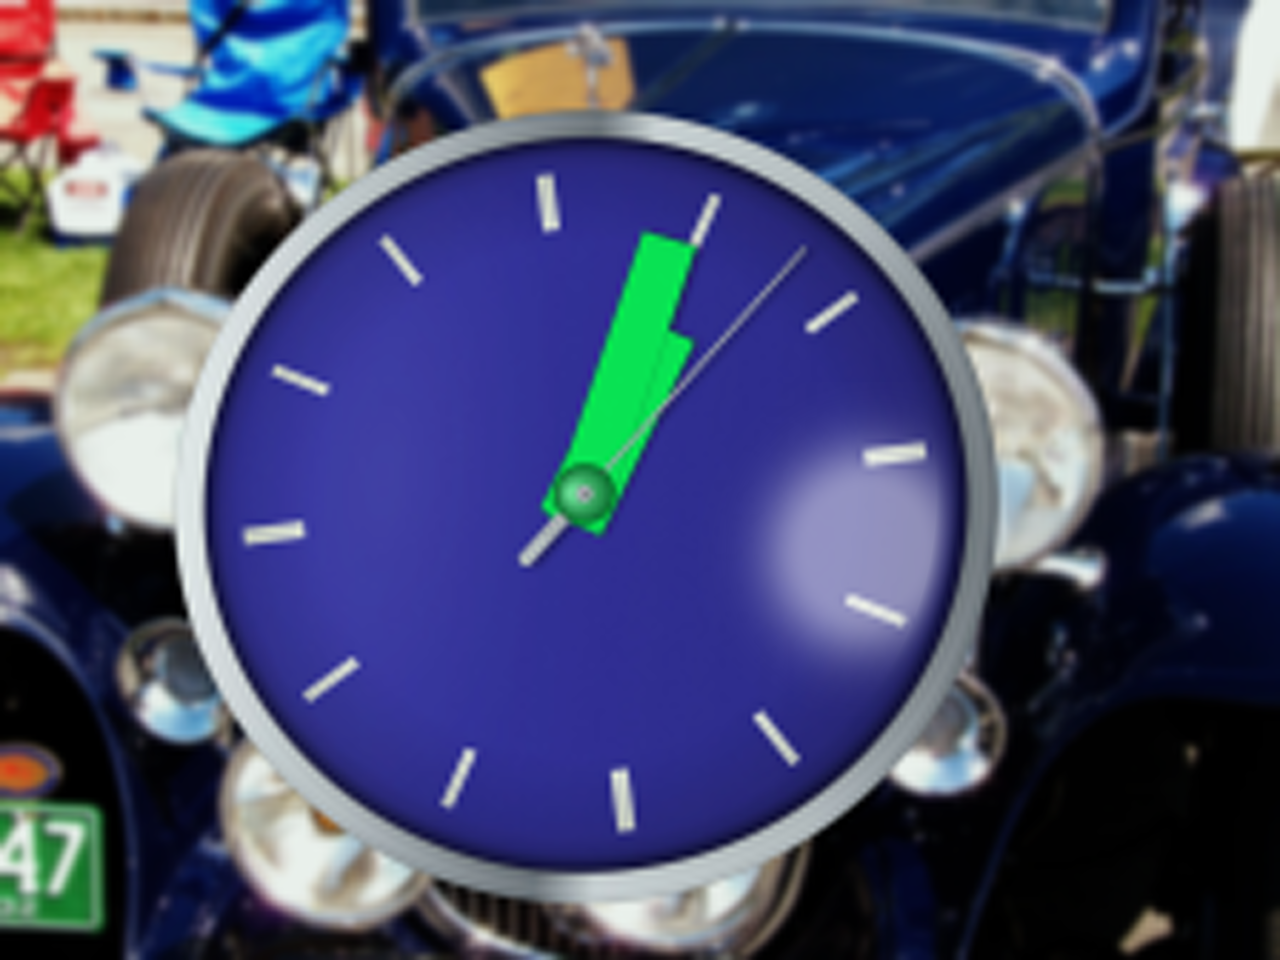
1 h 04 min 08 s
